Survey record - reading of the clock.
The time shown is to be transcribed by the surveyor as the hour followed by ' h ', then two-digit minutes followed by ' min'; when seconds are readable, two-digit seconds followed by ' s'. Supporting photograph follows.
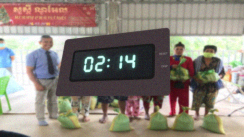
2 h 14 min
